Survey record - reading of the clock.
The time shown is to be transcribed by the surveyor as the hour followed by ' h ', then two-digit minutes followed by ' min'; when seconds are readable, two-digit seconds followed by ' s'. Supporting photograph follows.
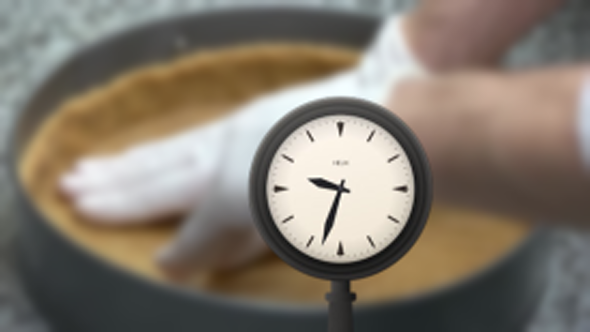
9 h 33 min
